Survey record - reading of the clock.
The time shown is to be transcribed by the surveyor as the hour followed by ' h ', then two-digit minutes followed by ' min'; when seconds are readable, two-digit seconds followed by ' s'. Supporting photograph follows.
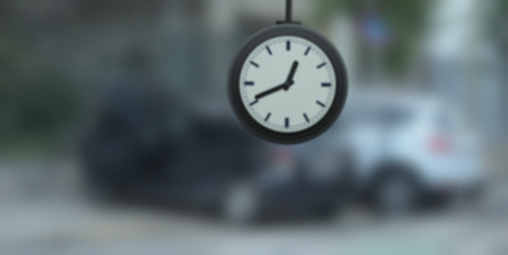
12 h 41 min
